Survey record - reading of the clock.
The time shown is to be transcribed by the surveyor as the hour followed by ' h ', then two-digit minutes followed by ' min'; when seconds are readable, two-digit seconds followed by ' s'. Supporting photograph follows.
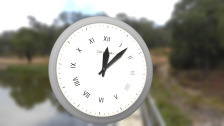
12 h 07 min
